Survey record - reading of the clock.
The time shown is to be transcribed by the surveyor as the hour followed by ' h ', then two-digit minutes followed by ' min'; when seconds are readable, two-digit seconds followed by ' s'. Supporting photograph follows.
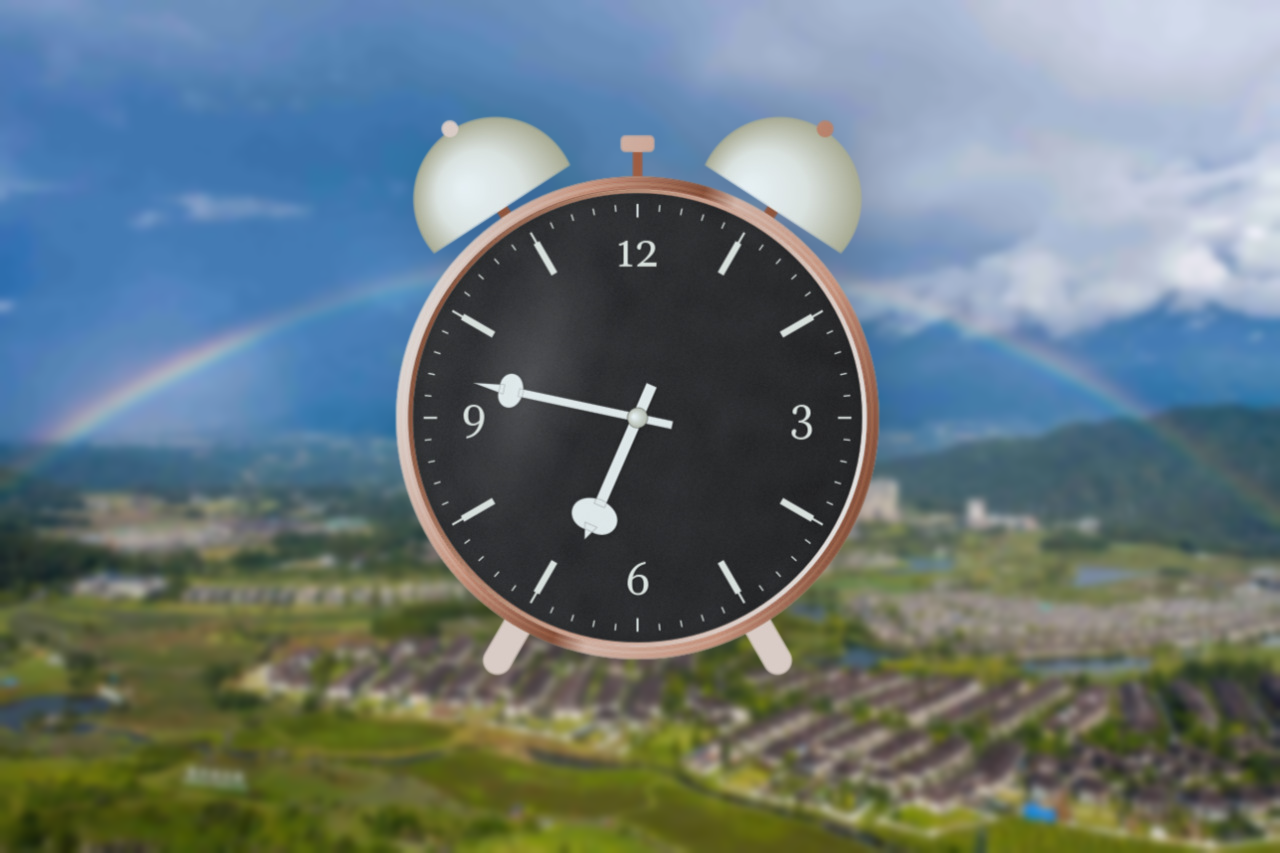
6 h 47 min
